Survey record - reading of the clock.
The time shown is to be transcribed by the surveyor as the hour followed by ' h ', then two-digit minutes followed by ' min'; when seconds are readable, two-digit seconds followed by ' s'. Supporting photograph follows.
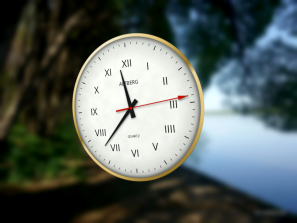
11 h 37 min 14 s
